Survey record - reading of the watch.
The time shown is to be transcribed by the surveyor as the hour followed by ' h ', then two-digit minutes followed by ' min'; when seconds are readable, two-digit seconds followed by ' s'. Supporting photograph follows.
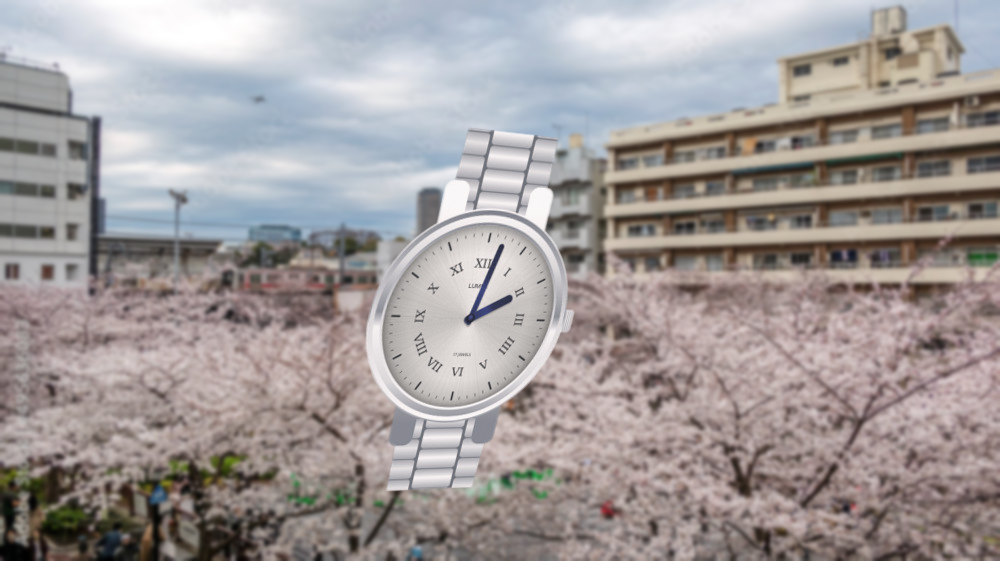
2 h 02 min
